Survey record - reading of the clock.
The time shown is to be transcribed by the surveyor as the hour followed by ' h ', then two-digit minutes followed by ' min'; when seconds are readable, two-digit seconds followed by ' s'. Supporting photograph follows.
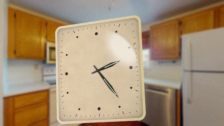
2 h 24 min
